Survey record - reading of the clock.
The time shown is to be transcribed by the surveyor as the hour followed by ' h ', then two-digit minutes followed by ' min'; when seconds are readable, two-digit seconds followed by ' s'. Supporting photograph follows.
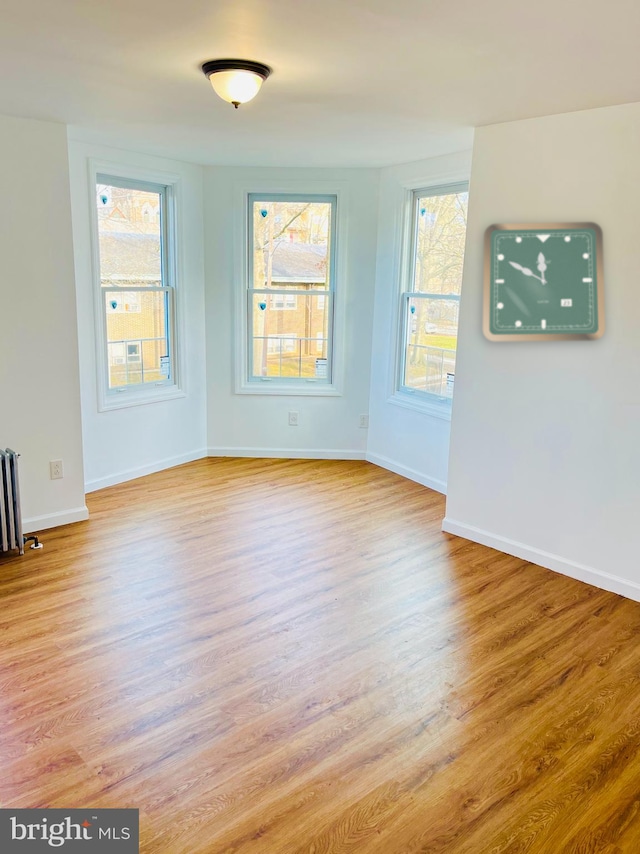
11 h 50 min
